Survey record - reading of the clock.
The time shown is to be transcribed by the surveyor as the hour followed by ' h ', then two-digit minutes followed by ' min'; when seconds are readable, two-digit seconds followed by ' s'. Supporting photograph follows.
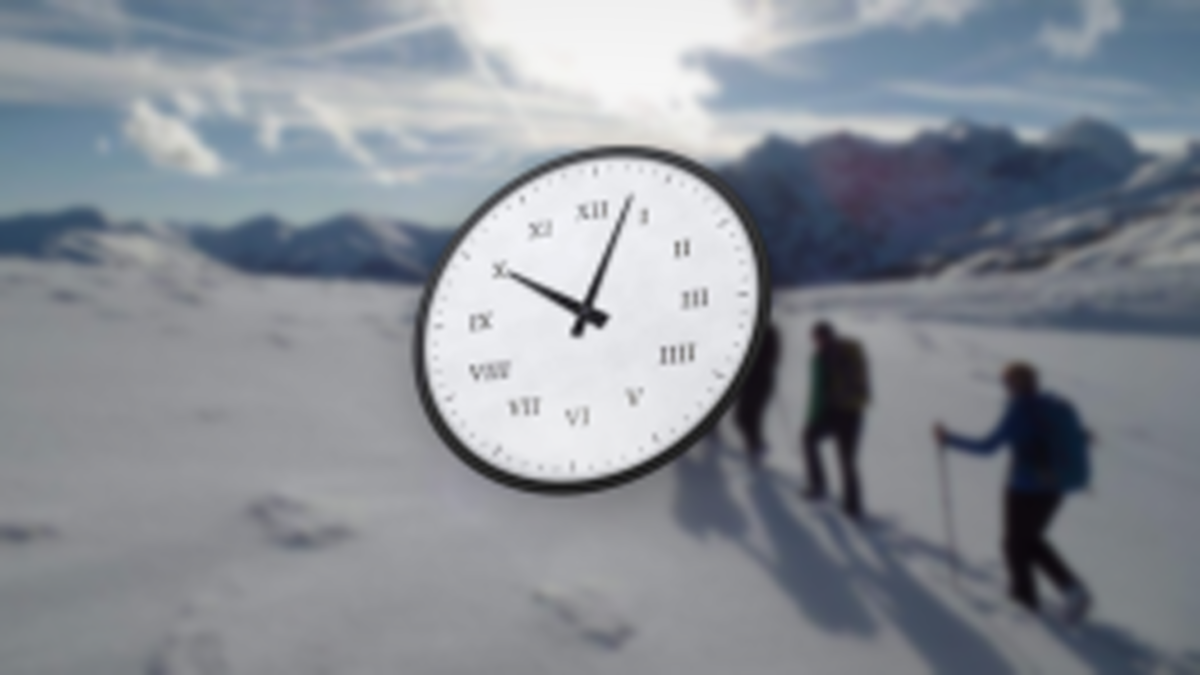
10 h 03 min
